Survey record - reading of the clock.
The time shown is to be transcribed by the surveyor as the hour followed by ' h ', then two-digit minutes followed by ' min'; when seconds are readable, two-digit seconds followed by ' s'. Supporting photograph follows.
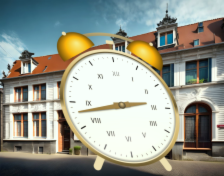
2 h 43 min
